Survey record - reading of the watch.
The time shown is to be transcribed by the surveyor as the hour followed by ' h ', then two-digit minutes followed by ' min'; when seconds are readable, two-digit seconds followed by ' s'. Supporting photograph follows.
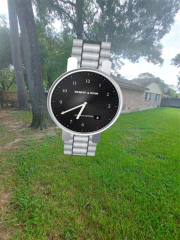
6 h 40 min
